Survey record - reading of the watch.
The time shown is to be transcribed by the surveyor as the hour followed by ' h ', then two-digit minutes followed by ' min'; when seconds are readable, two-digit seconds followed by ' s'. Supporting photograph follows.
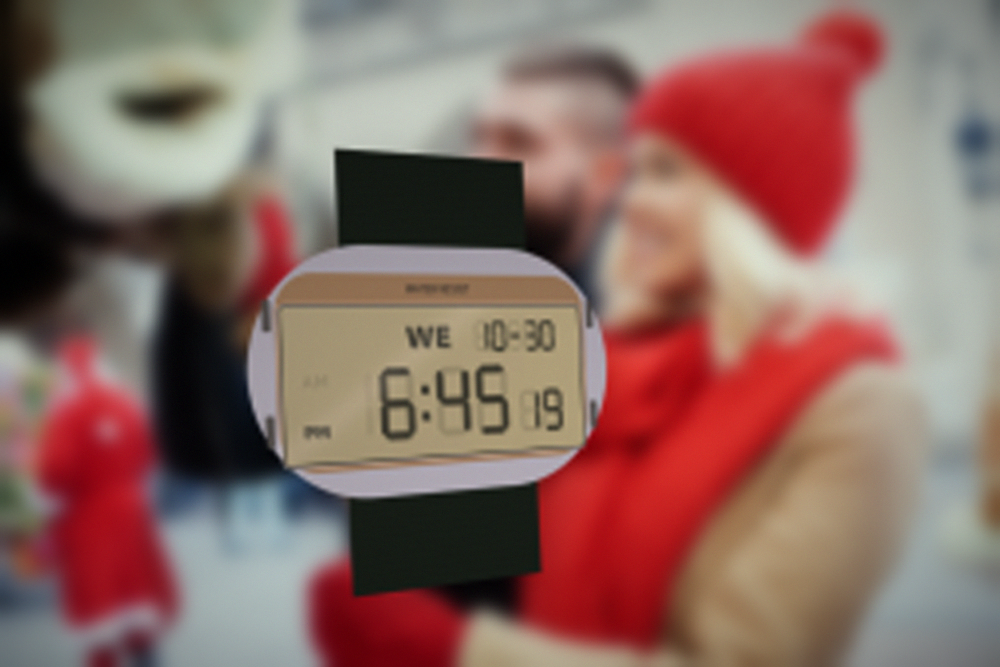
6 h 45 min 19 s
